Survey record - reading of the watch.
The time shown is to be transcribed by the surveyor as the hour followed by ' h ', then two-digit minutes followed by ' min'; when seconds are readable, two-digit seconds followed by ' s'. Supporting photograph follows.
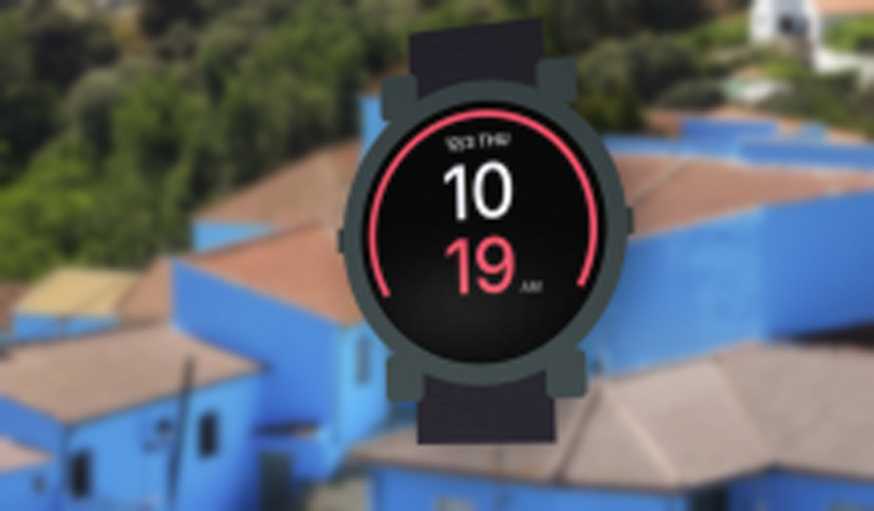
10 h 19 min
